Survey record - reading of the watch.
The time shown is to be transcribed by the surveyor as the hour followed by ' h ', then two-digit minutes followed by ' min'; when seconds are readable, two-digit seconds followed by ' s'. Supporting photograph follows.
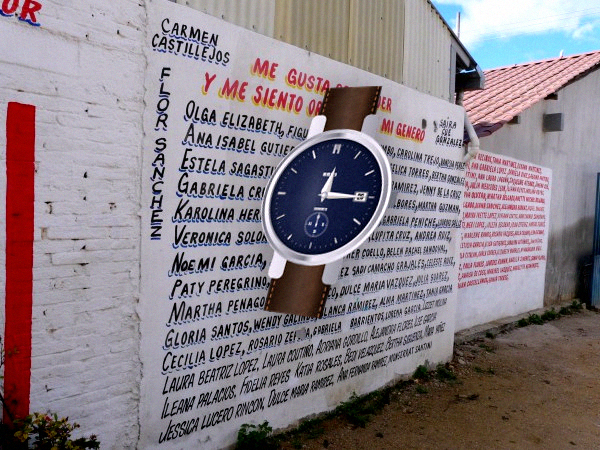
12 h 15 min
